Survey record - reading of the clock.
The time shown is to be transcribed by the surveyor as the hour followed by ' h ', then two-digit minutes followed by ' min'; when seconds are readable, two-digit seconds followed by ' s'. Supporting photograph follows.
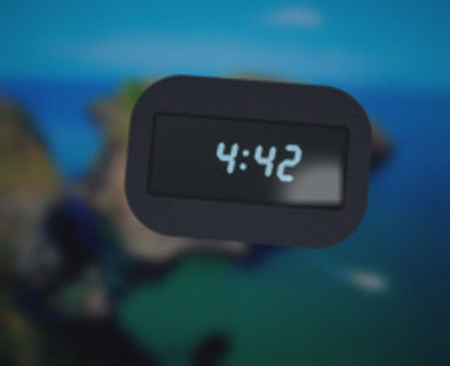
4 h 42 min
